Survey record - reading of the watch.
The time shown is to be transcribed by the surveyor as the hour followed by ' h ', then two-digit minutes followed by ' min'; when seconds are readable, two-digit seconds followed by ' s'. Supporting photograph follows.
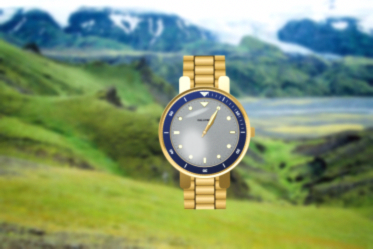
1 h 05 min
